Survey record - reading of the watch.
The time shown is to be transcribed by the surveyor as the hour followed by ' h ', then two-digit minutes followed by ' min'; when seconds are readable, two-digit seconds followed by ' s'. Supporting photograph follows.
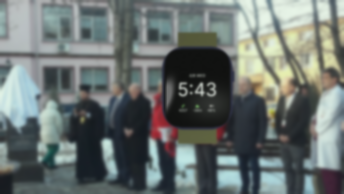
5 h 43 min
